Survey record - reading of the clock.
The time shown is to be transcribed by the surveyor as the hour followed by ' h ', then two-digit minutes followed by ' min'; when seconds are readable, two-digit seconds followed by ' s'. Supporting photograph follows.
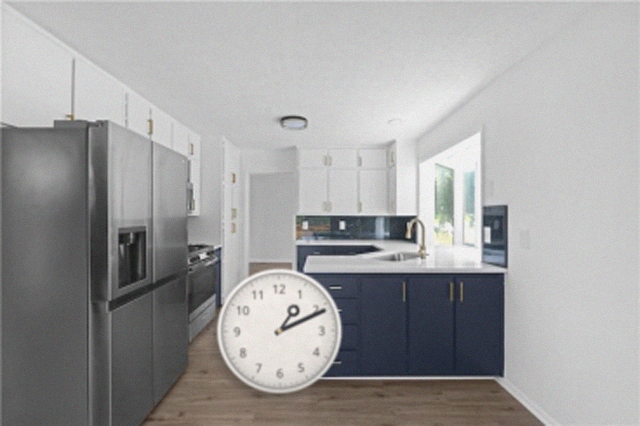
1 h 11 min
